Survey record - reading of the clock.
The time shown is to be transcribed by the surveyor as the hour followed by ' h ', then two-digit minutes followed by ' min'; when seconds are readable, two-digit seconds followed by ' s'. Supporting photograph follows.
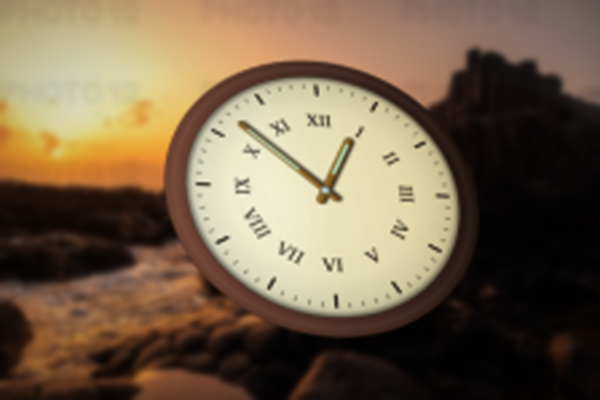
12 h 52 min
